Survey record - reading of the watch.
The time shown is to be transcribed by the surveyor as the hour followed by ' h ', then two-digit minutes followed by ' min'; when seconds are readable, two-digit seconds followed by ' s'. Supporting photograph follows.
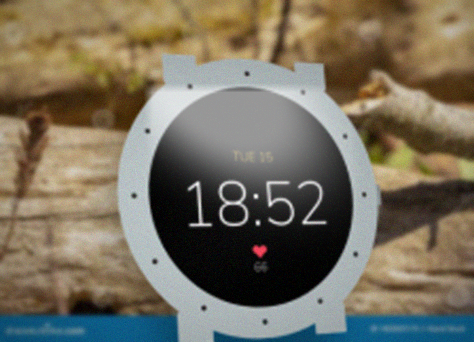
18 h 52 min
